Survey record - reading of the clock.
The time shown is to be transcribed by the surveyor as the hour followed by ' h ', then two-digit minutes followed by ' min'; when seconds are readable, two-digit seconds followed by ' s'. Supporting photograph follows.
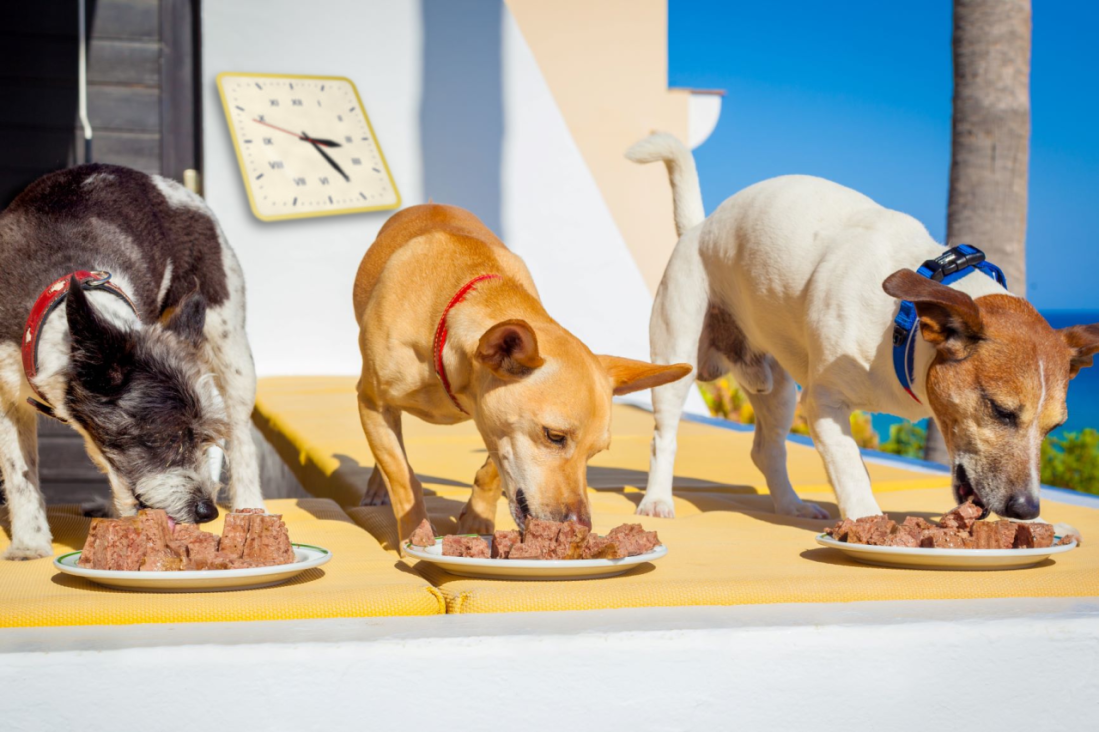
3 h 24 min 49 s
